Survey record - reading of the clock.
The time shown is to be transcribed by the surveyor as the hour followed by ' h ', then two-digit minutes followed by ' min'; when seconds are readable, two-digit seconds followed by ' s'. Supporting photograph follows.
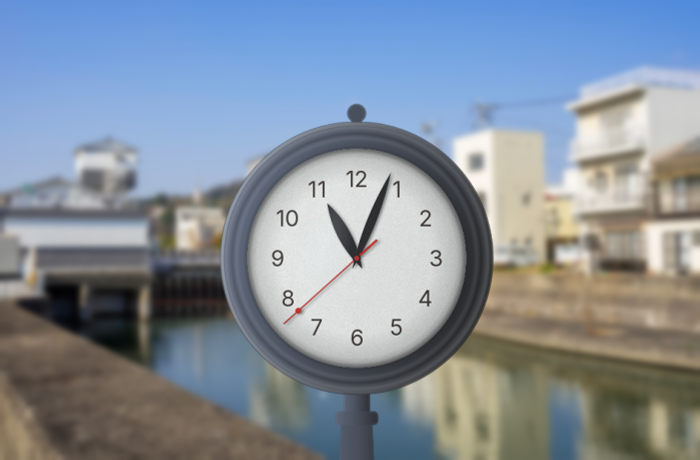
11 h 03 min 38 s
